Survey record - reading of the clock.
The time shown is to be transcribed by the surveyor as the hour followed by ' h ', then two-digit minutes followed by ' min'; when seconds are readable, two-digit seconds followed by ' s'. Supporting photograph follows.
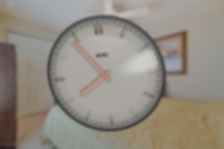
7 h 54 min
